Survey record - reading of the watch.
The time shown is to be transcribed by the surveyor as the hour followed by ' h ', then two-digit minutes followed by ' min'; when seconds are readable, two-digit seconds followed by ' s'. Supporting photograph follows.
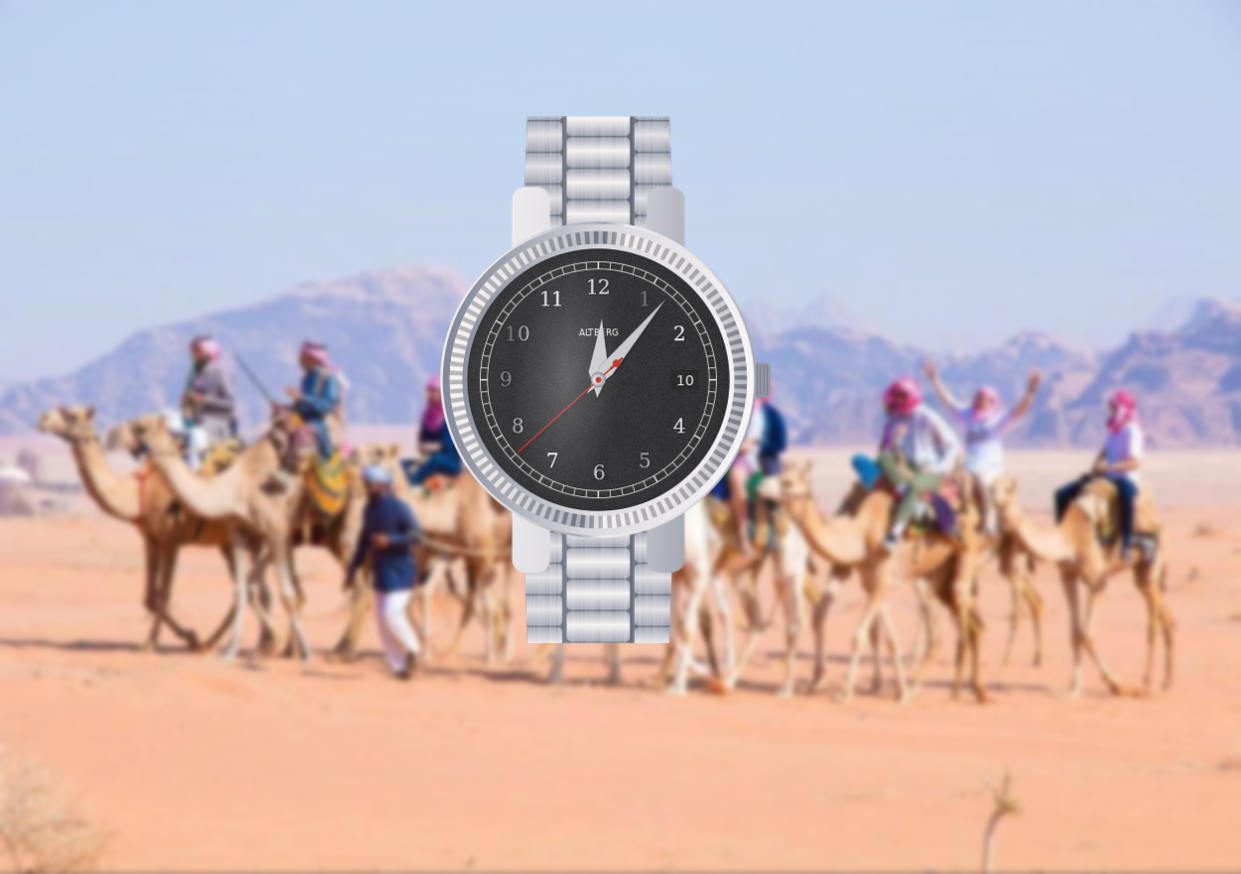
12 h 06 min 38 s
